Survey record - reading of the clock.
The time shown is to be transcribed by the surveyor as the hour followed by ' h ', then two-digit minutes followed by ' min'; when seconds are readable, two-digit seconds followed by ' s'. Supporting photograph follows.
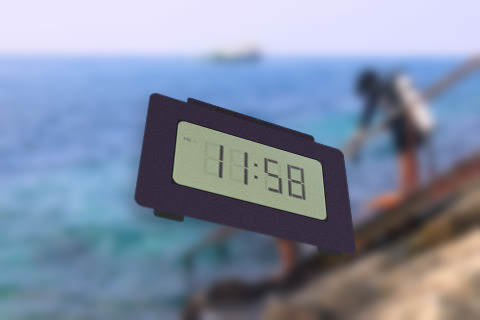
11 h 58 min
